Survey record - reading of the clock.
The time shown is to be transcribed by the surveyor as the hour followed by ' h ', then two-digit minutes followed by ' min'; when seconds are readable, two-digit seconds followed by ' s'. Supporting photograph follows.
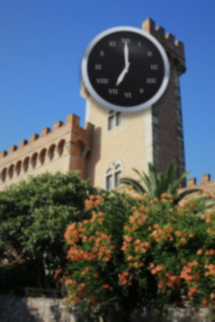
7 h 00 min
